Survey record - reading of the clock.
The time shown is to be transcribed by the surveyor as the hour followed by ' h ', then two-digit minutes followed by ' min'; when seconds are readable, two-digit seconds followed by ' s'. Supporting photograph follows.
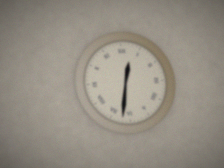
12 h 32 min
